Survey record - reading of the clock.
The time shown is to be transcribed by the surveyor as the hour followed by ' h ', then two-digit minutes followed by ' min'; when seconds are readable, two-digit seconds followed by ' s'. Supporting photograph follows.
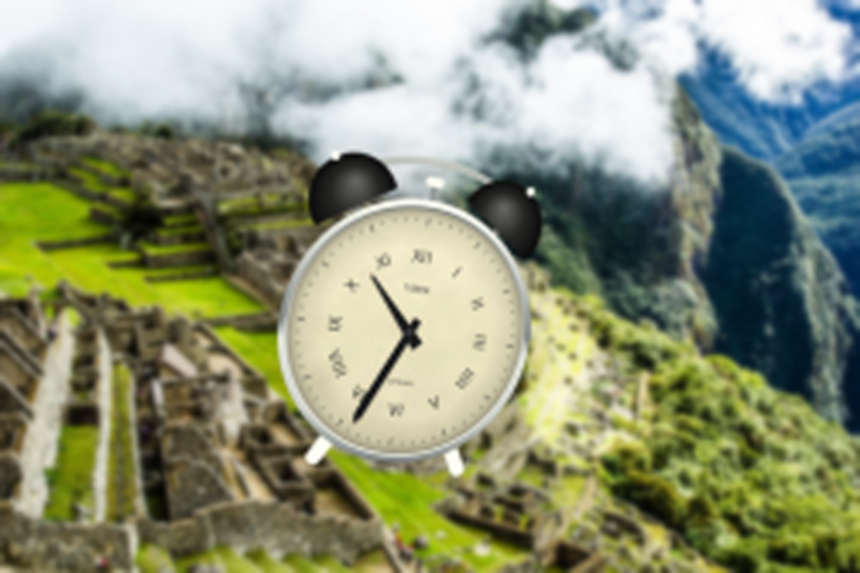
10 h 34 min
